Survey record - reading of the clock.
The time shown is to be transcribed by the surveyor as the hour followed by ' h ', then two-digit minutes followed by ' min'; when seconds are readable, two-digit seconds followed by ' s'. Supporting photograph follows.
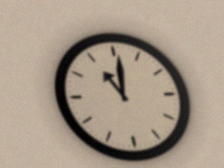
11 h 01 min
